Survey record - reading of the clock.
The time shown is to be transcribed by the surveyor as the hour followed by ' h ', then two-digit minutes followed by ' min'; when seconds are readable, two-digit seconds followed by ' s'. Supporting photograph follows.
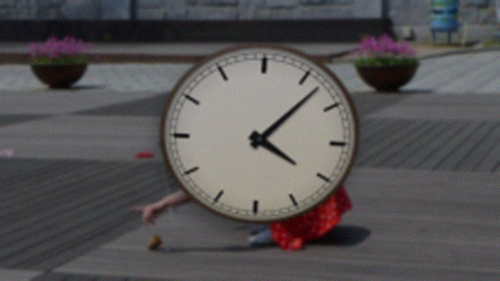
4 h 07 min
